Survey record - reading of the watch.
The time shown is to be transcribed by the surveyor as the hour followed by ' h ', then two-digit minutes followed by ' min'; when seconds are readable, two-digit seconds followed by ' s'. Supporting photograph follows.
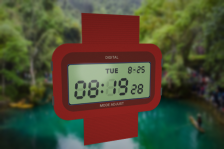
8 h 19 min 28 s
